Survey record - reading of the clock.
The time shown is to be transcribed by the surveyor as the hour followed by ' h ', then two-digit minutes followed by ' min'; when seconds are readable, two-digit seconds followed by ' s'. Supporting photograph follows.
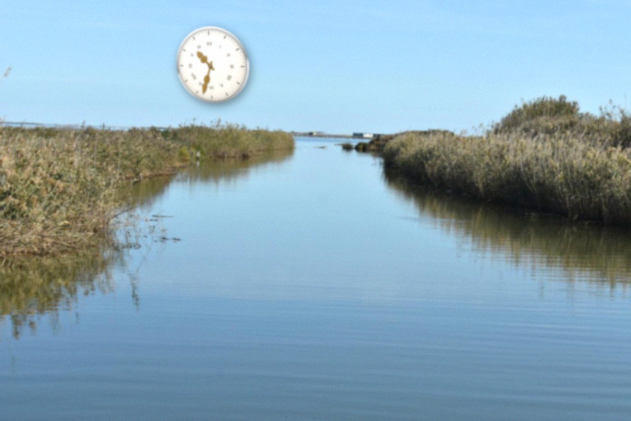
10 h 33 min
